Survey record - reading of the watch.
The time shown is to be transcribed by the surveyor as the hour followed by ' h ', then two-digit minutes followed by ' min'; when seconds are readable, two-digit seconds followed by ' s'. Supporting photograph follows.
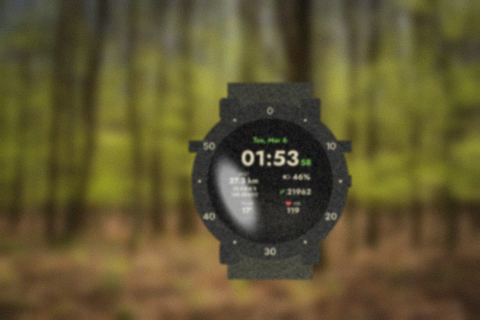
1 h 53 min
